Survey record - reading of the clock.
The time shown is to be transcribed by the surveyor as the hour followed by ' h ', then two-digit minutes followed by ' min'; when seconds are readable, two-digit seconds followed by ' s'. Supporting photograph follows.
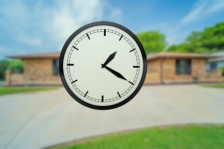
1 h 20 min
